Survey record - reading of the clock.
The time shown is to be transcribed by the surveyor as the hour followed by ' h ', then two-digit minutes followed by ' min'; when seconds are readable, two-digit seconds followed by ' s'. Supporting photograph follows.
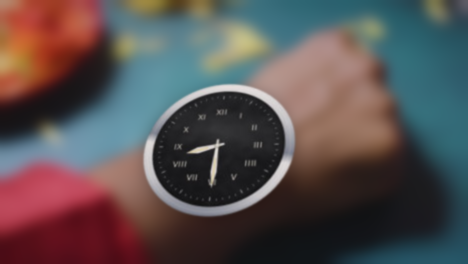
8 h 30 min
